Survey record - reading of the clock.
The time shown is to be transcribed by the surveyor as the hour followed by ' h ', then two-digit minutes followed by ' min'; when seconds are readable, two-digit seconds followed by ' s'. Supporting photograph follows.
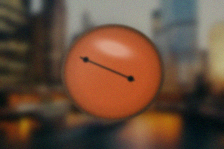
3 h 49 min
